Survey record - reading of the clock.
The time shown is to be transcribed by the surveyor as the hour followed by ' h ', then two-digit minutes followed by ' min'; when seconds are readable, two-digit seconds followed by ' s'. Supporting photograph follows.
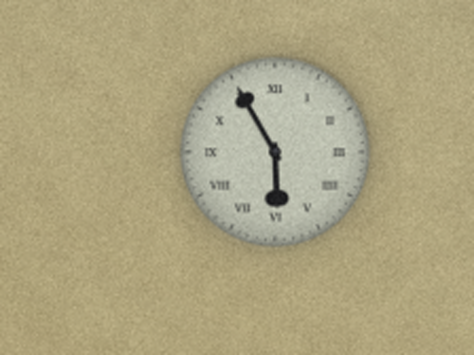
5 h 55 min
